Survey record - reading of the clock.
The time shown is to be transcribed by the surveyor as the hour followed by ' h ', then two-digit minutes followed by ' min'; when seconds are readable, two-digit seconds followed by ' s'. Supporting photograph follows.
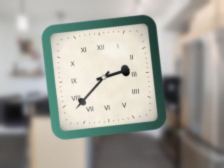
2 h 38 min
